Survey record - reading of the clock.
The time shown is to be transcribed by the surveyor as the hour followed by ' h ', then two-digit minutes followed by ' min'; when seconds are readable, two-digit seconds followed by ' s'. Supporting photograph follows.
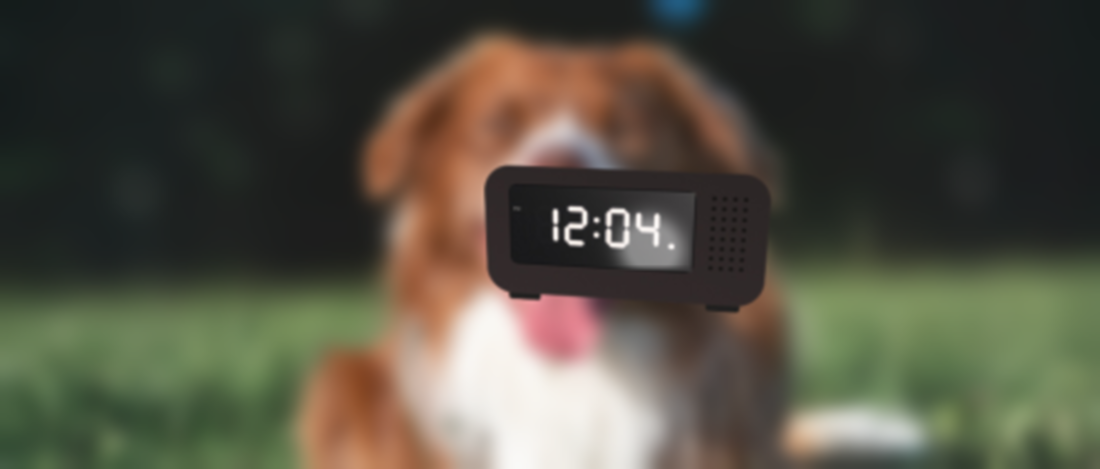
12 h 04 min
